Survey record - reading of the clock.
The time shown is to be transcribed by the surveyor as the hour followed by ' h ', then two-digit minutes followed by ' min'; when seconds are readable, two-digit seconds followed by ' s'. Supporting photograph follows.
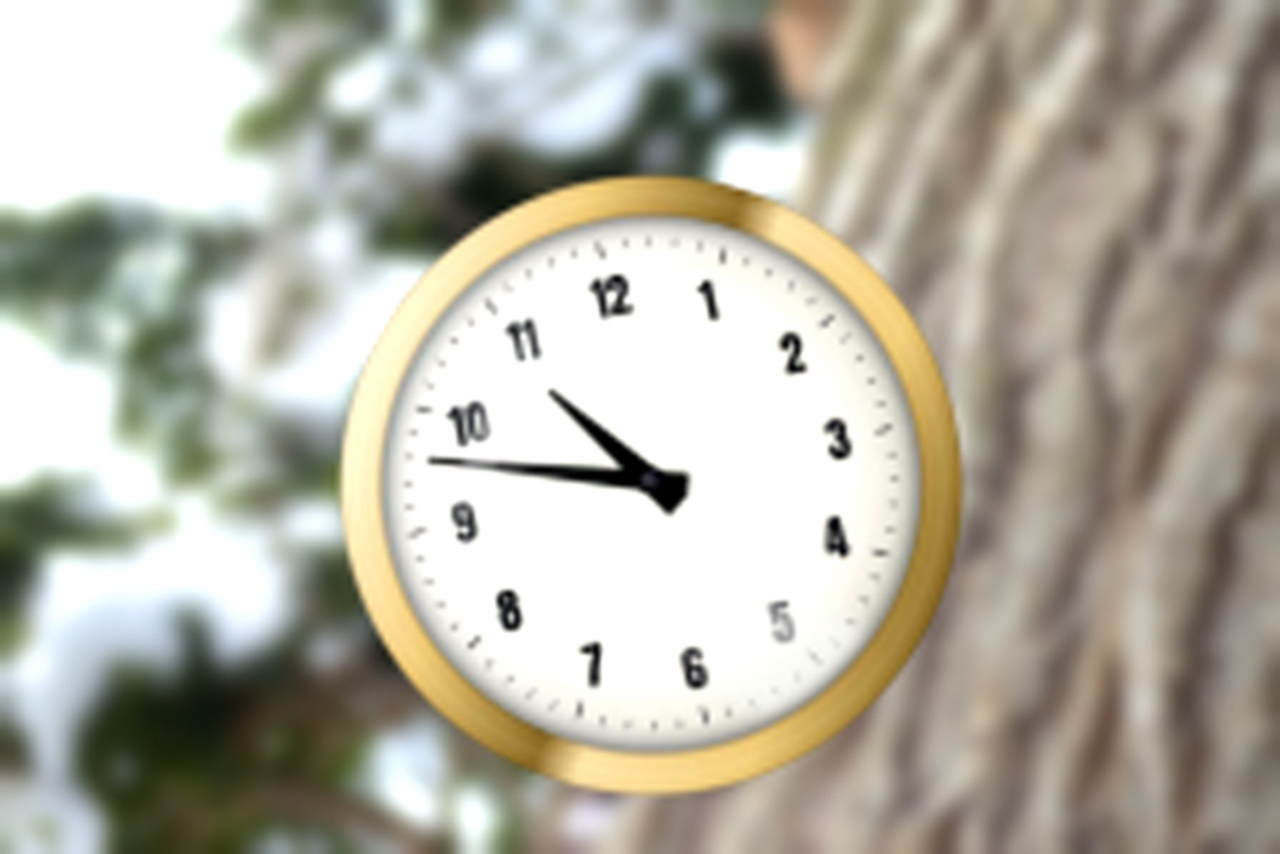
10 h 48 min
